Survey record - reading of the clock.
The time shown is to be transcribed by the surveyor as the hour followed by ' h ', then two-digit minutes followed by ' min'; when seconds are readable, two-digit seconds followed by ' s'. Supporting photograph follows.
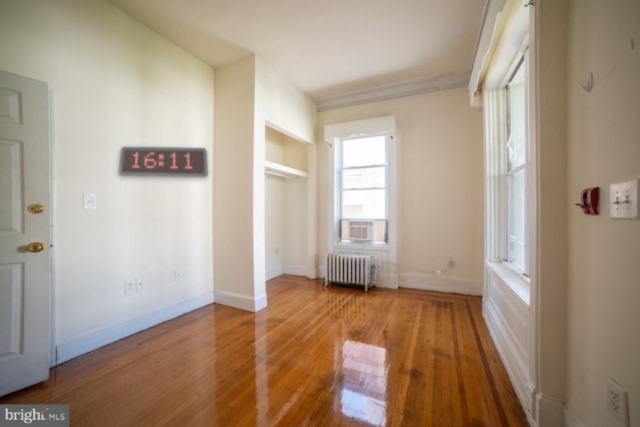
16 h 11 min
